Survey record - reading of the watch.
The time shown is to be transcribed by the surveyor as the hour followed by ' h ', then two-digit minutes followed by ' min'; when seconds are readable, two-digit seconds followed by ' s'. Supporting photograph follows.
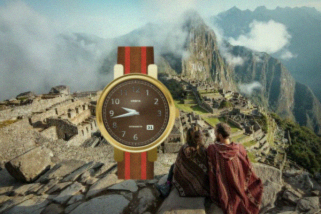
9 h 43 min
